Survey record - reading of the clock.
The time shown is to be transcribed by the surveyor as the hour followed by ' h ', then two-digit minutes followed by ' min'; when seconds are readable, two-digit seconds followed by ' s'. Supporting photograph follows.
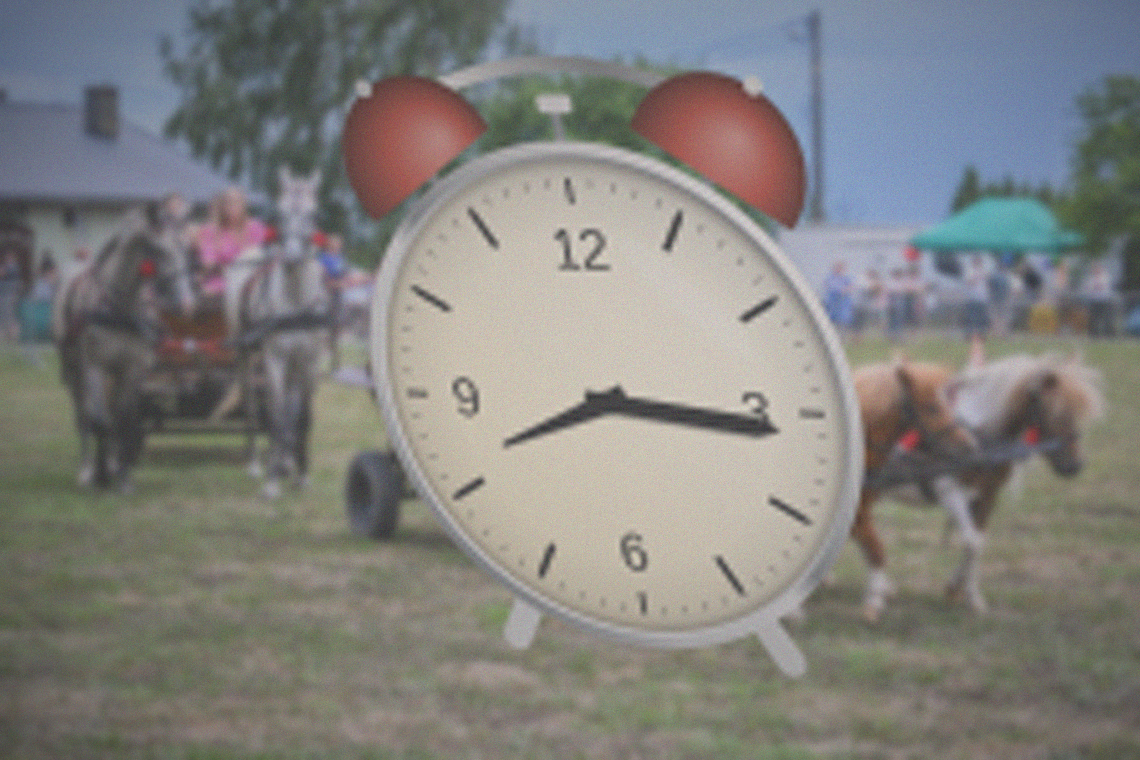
8 h 16 min
